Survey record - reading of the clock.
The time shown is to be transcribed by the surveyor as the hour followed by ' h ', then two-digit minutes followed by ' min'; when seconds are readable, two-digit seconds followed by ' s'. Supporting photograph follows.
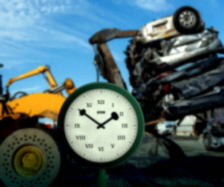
1 h 51 min
